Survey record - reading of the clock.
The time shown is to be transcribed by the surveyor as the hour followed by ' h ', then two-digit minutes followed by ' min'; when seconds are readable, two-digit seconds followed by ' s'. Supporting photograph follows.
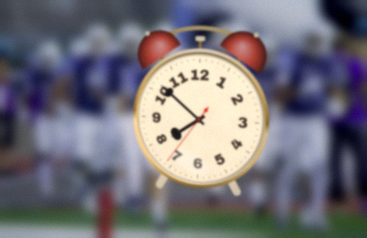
7 h 51 min 36 s
